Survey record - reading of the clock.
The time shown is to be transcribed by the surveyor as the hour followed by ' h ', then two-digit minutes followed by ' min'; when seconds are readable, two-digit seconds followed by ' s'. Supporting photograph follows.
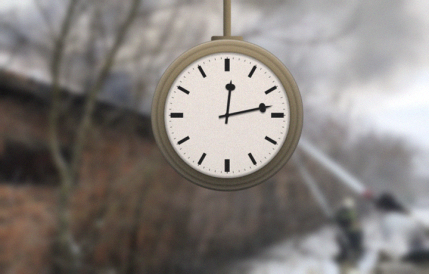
12 h 13 min
